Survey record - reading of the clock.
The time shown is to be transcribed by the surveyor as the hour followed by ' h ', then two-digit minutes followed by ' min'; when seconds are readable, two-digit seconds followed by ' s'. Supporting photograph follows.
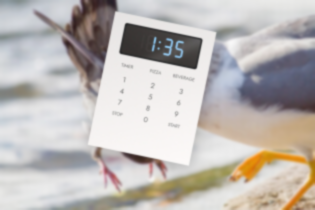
1 h 35 min
